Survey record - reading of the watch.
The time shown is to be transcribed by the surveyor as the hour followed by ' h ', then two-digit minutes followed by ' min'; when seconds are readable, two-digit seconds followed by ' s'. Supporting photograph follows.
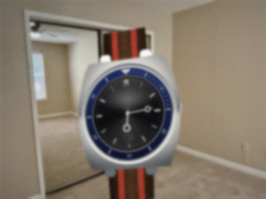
6 h 14 min
